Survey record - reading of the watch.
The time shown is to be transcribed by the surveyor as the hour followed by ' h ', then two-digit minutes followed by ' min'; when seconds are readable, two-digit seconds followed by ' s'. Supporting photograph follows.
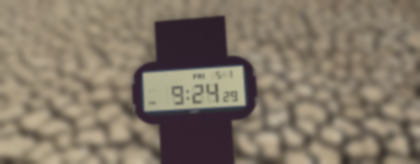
9 h 24 min
